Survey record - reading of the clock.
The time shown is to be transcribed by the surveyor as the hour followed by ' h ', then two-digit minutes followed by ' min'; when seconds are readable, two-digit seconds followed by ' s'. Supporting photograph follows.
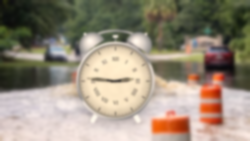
2 h 46 min
